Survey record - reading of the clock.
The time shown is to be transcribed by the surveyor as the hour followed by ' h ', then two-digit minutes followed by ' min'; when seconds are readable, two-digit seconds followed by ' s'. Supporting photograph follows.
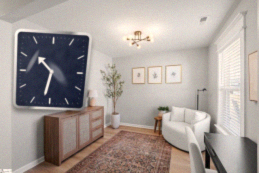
10 h 32 min
